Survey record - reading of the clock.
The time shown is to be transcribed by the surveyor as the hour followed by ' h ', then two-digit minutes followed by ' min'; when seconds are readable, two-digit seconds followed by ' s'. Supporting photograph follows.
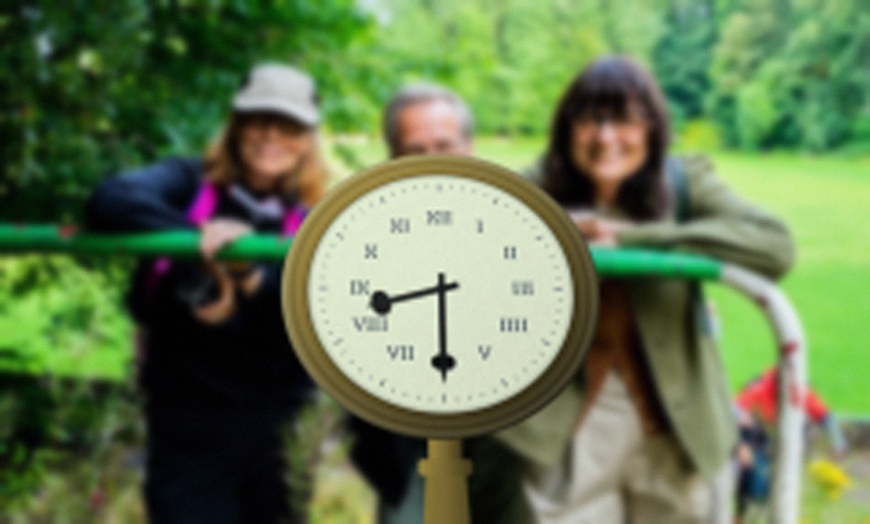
8 h 30 min
